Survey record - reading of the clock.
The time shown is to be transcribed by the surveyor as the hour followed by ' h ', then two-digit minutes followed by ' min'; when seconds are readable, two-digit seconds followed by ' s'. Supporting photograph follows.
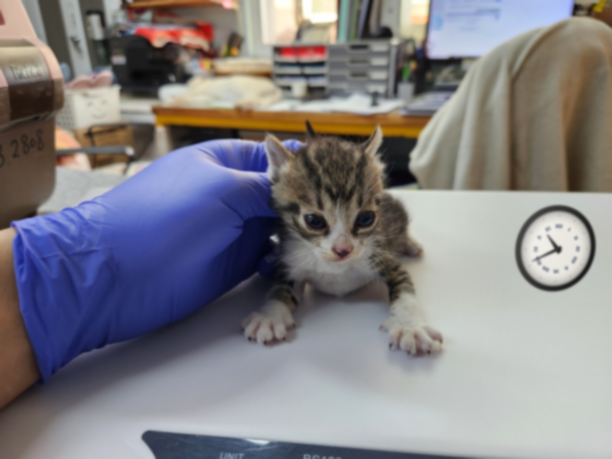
10 h 41 min
